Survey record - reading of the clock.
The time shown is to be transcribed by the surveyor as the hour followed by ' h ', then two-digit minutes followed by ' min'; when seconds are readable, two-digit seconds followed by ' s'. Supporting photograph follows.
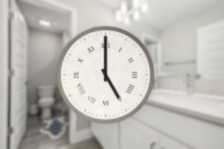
5 h 00 min
